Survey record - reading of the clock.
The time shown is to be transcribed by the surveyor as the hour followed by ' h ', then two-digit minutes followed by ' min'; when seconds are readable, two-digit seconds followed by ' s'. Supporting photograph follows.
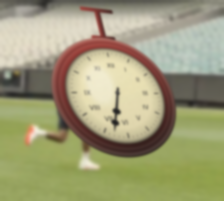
6 h 33 min
